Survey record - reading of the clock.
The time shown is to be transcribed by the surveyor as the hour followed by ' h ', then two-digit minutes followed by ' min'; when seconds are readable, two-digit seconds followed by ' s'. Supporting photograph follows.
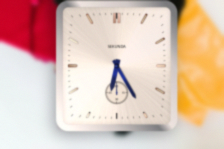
6 h 25 min
